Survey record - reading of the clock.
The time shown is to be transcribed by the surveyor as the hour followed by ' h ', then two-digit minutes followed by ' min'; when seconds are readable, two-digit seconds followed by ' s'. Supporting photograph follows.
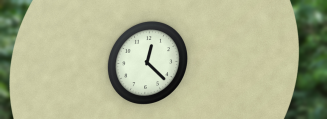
12 h 22 min
